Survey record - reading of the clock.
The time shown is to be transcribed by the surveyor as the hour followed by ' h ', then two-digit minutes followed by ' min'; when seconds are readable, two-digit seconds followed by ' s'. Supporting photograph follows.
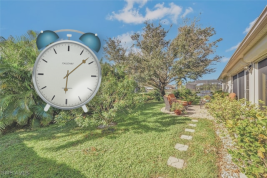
6 h 08 min
